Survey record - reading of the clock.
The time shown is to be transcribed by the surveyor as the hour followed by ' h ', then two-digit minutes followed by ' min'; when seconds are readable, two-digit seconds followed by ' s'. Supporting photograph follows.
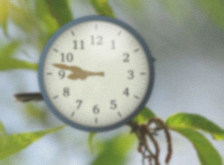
8 h 47 min
